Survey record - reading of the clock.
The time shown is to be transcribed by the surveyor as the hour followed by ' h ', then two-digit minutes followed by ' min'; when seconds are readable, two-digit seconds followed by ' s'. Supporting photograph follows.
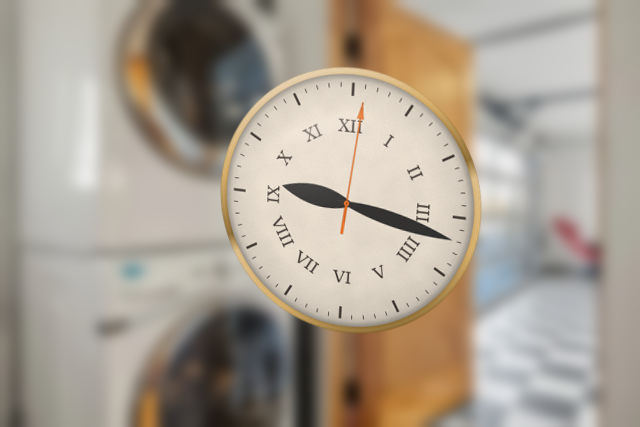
9 h 17 min 01 s
